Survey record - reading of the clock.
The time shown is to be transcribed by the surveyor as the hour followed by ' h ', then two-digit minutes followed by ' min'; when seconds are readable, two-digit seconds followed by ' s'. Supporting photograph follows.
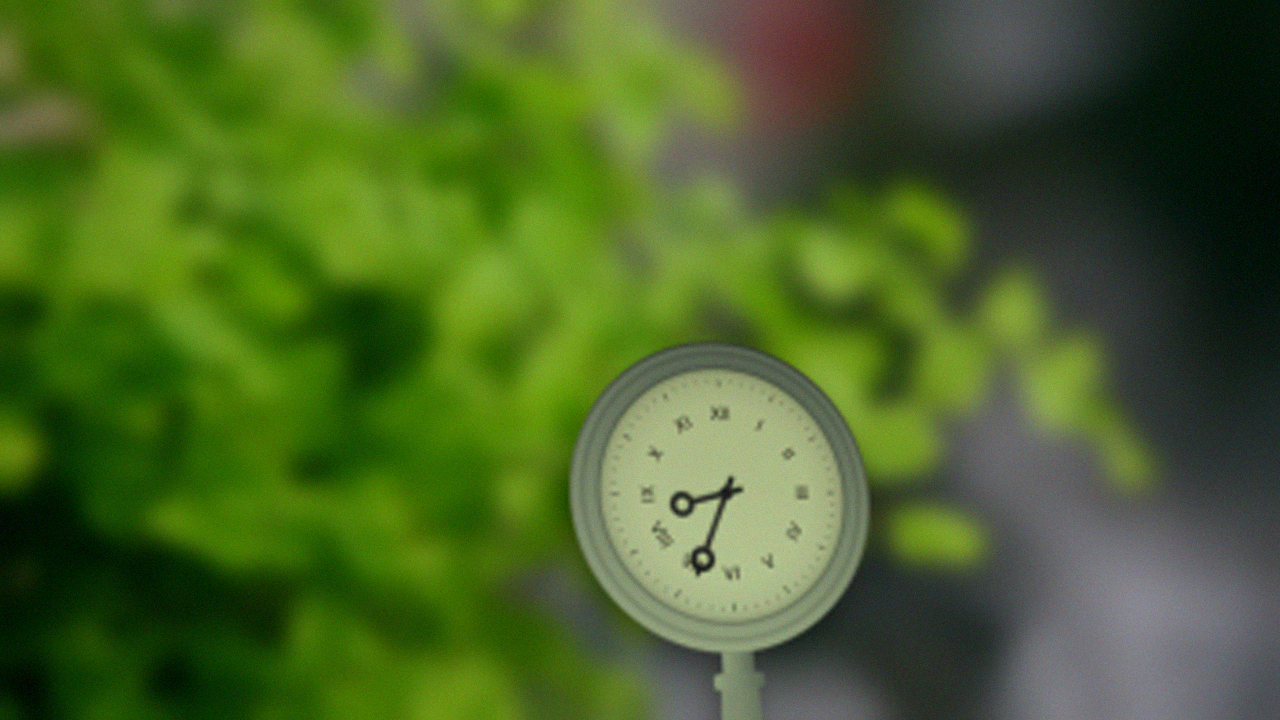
8 h 34 min
